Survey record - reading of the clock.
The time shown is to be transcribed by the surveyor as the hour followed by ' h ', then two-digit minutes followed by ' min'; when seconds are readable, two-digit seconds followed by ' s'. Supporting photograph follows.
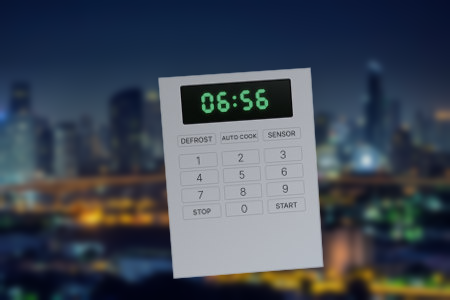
6 h 56 min
